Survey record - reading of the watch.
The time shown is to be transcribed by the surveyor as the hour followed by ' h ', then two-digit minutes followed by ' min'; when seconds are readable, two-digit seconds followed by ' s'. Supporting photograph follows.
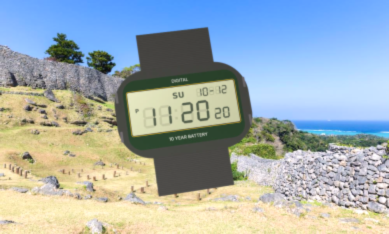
11 h 20 min 20 s
